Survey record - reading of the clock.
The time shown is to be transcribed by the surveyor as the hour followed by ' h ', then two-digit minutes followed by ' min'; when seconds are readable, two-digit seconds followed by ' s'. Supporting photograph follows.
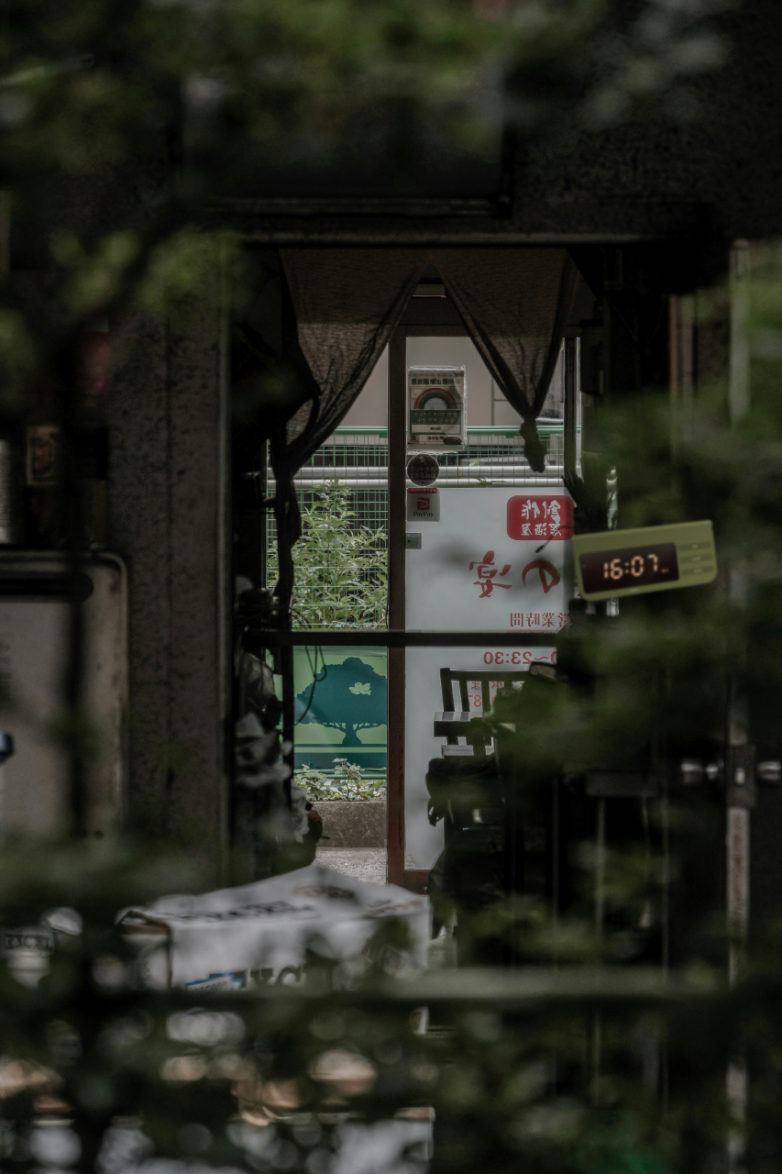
16 h 07 min
